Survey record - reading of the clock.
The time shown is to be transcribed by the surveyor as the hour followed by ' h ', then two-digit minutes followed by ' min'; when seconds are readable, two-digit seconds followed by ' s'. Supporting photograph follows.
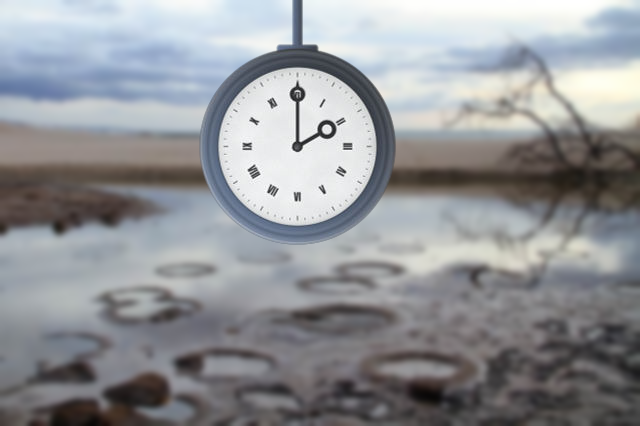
2 h 00 min
